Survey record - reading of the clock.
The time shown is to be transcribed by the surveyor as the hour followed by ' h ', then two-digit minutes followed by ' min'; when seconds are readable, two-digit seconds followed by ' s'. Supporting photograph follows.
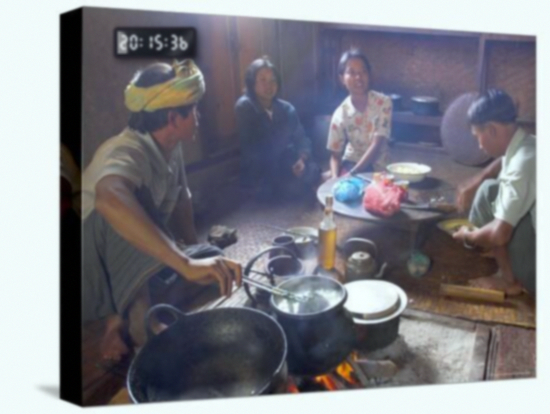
20 h 15 min 36 s
